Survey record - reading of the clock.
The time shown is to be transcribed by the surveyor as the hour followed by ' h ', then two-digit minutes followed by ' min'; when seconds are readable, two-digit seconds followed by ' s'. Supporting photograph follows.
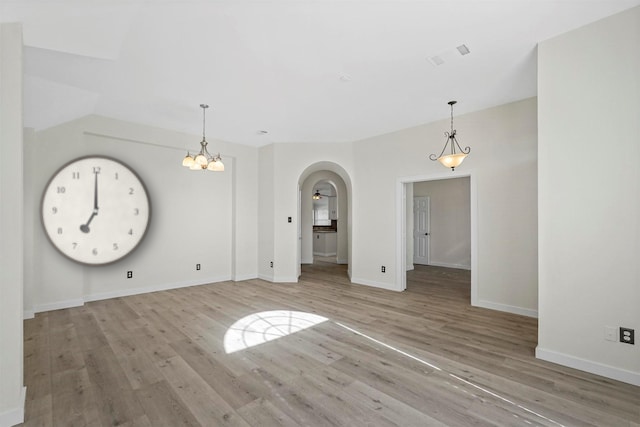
7 h 00 min
